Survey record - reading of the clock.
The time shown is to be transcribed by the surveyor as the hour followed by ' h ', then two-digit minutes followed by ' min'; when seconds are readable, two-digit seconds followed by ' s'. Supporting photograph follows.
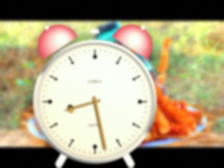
8 h 28 min
